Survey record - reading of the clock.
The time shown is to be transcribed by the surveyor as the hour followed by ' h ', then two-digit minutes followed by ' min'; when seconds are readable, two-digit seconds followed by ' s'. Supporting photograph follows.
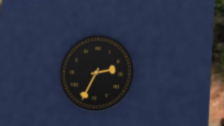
2 h 34 min
